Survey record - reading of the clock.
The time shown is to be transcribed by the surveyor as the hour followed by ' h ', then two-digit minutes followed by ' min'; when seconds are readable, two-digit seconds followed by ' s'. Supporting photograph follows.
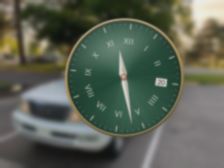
11 h 27 min
